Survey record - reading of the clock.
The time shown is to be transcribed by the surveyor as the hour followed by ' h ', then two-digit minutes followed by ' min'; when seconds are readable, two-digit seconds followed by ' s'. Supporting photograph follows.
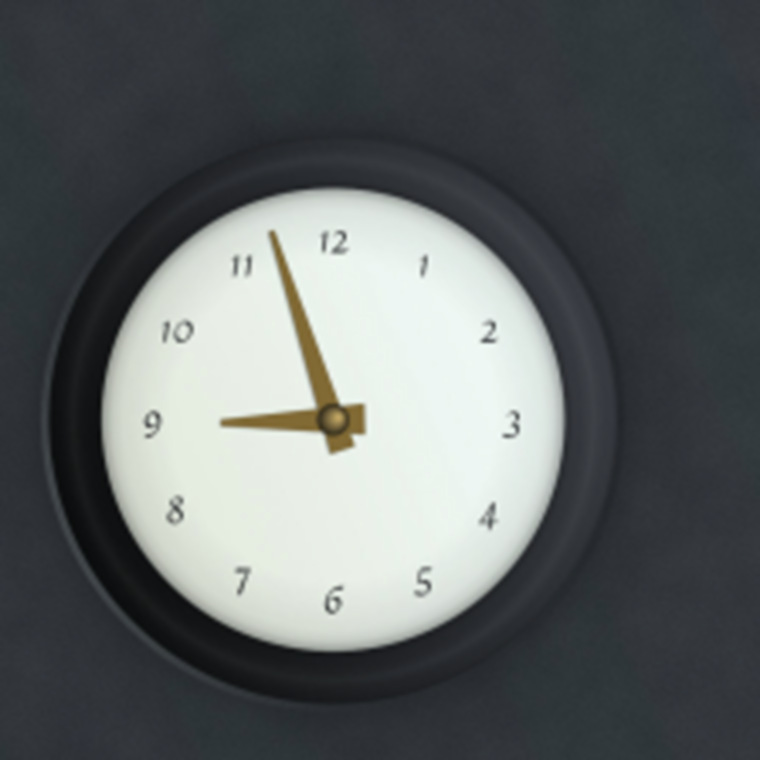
8 h 57 min
